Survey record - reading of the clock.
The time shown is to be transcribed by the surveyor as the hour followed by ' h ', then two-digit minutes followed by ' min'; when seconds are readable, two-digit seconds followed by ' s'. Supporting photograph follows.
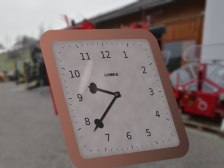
9 h 38 min
